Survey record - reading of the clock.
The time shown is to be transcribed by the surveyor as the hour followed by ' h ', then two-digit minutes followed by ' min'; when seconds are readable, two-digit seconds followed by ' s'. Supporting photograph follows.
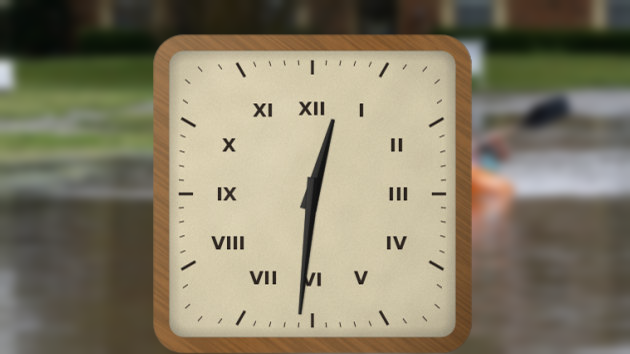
12 h 31 min
